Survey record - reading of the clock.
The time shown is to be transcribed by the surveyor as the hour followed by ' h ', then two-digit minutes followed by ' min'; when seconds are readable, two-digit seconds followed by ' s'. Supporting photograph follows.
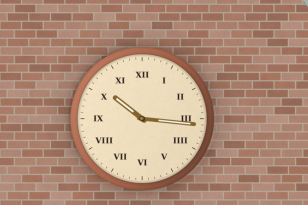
10 h 16 min
